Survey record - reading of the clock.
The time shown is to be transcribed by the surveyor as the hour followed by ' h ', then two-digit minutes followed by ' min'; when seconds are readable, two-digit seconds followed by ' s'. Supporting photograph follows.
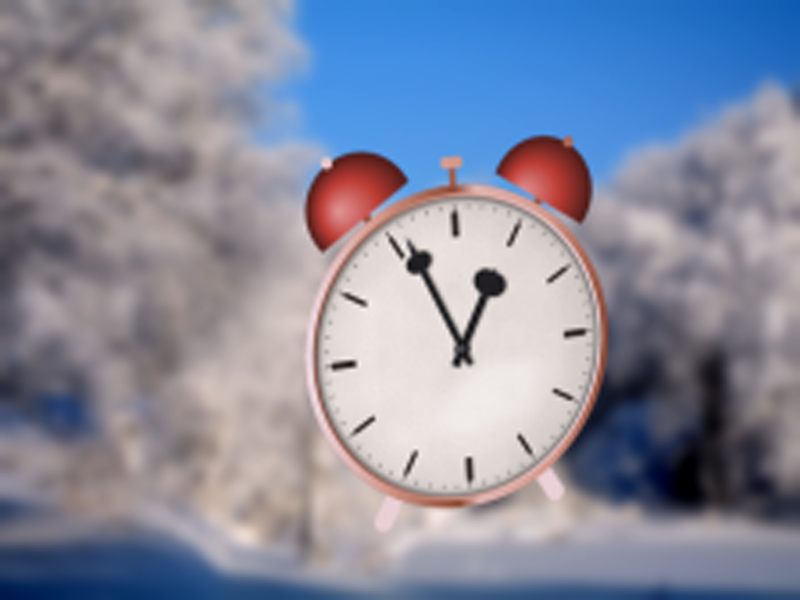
12 h 56 min
